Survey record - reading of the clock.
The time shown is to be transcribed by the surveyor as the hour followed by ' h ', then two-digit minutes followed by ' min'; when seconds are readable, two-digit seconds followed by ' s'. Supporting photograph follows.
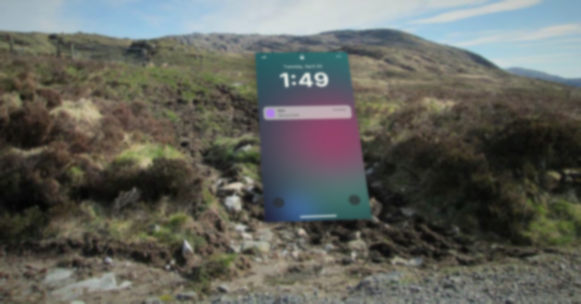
1 h 49 min
